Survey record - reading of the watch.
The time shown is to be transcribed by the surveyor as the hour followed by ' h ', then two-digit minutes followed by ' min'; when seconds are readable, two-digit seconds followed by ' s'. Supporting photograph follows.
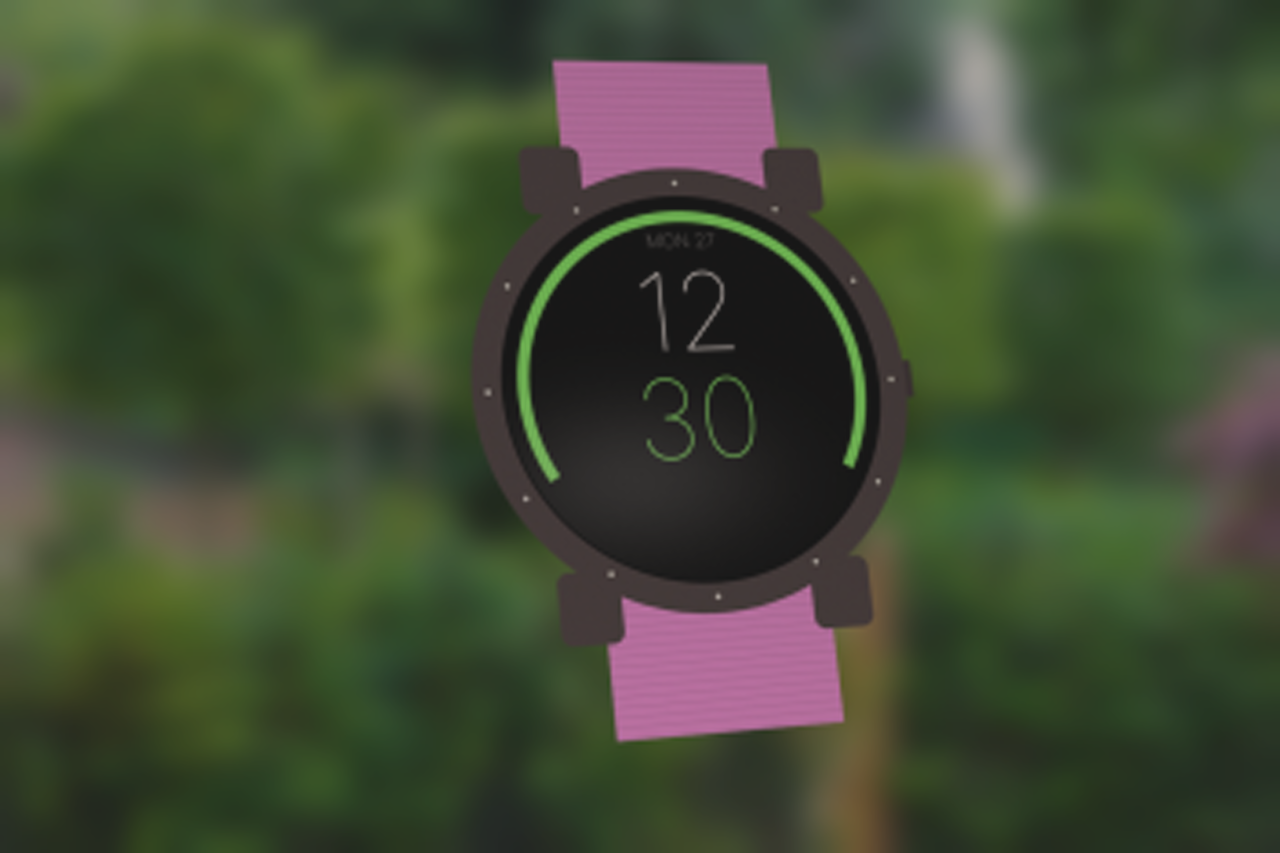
12 h 30 min
